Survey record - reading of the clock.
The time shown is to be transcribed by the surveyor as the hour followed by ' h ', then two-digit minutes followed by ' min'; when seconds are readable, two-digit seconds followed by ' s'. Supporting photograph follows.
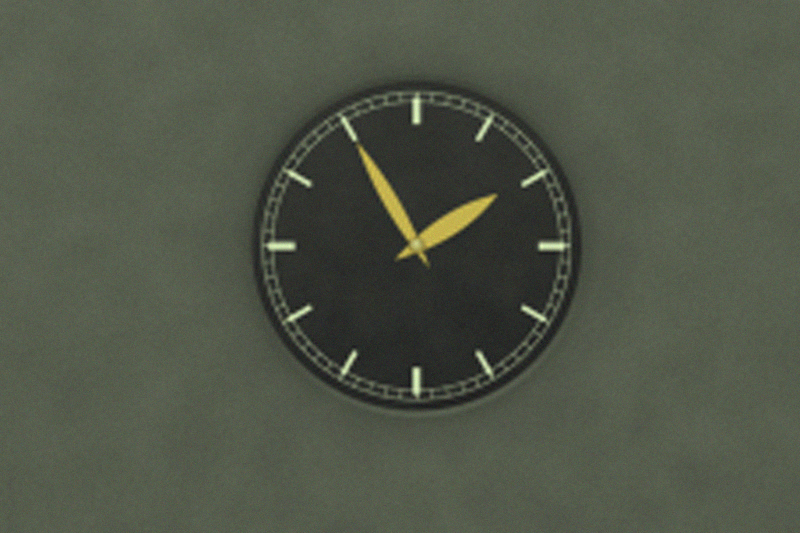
1 h 55 min
